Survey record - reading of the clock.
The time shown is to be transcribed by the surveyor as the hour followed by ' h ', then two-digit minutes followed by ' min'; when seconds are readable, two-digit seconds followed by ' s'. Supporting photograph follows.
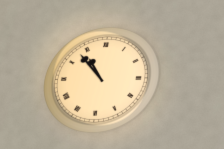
10 h 53 min
